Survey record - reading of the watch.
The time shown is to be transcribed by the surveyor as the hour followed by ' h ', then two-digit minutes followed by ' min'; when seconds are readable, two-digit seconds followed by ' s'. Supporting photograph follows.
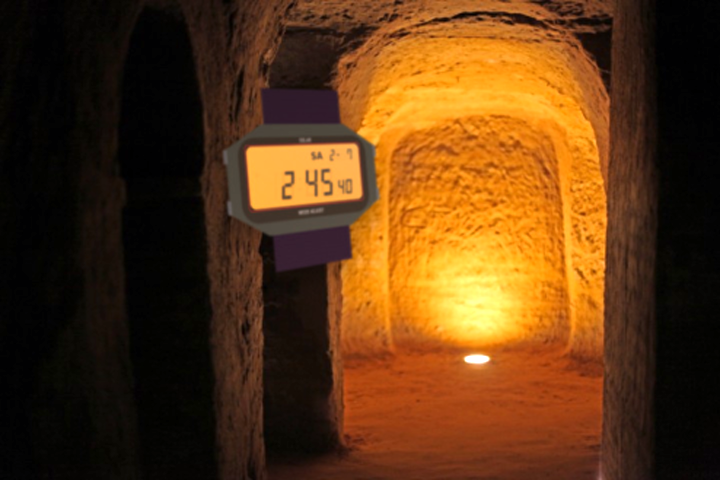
2 h 45 min
